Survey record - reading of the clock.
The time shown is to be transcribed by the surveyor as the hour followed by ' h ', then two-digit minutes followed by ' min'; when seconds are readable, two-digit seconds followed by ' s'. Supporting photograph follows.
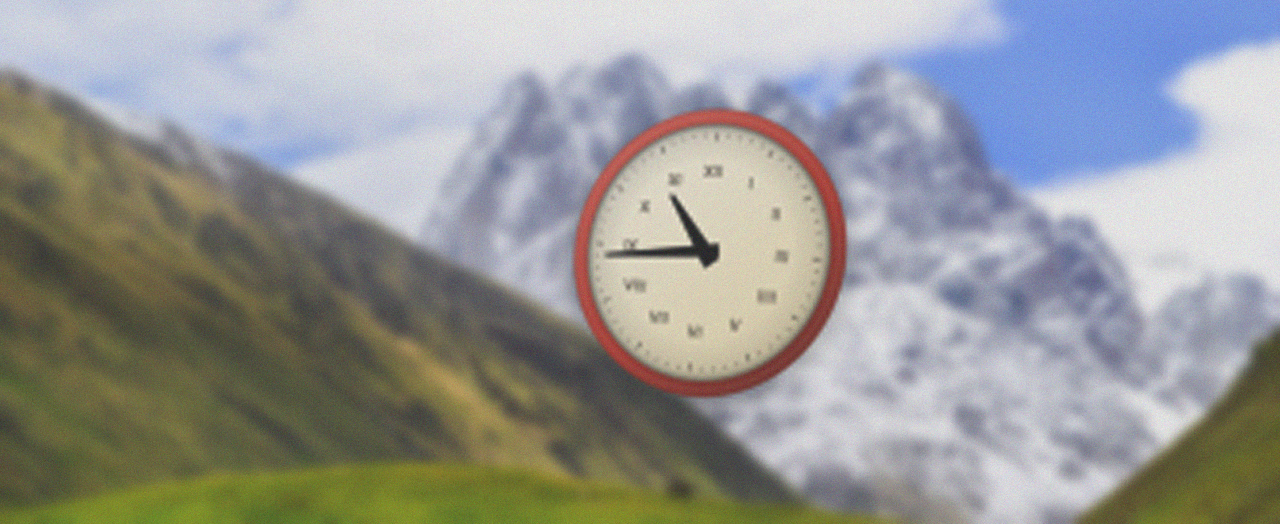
10 h 44 min
